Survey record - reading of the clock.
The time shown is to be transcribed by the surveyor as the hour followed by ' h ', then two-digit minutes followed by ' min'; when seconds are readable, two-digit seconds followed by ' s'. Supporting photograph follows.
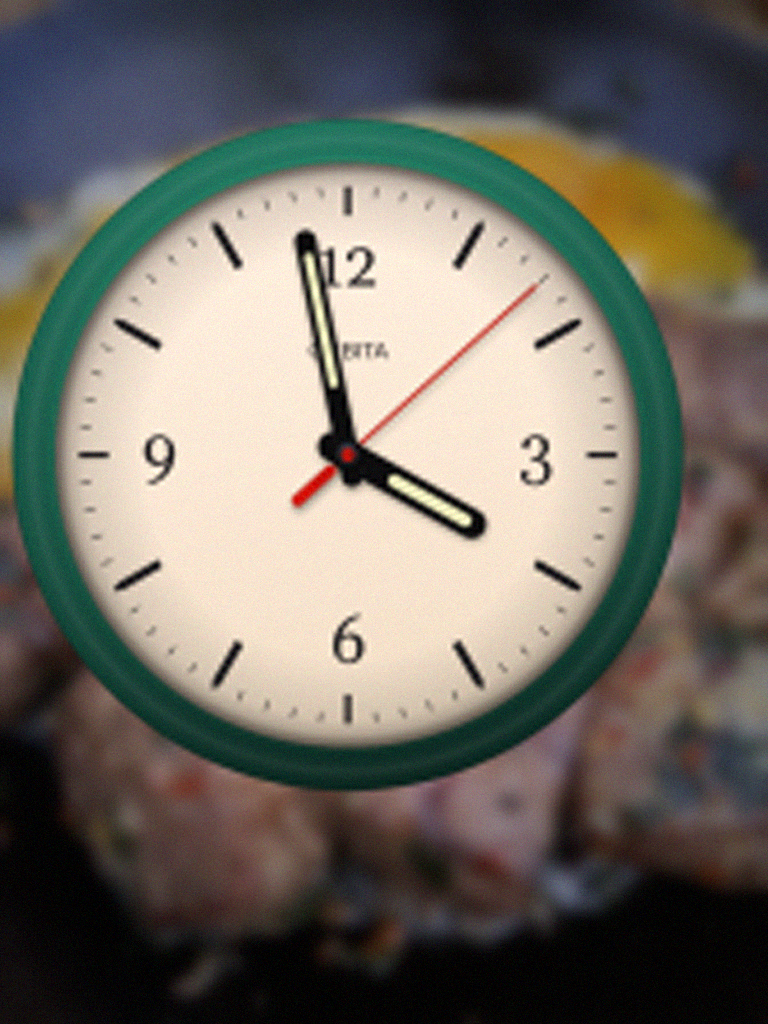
3 h 58 min 08 s
